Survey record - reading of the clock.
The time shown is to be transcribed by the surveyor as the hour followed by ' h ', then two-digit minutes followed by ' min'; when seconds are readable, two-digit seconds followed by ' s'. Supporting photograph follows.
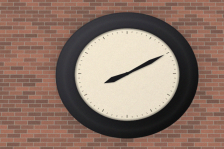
8 h 10 min
